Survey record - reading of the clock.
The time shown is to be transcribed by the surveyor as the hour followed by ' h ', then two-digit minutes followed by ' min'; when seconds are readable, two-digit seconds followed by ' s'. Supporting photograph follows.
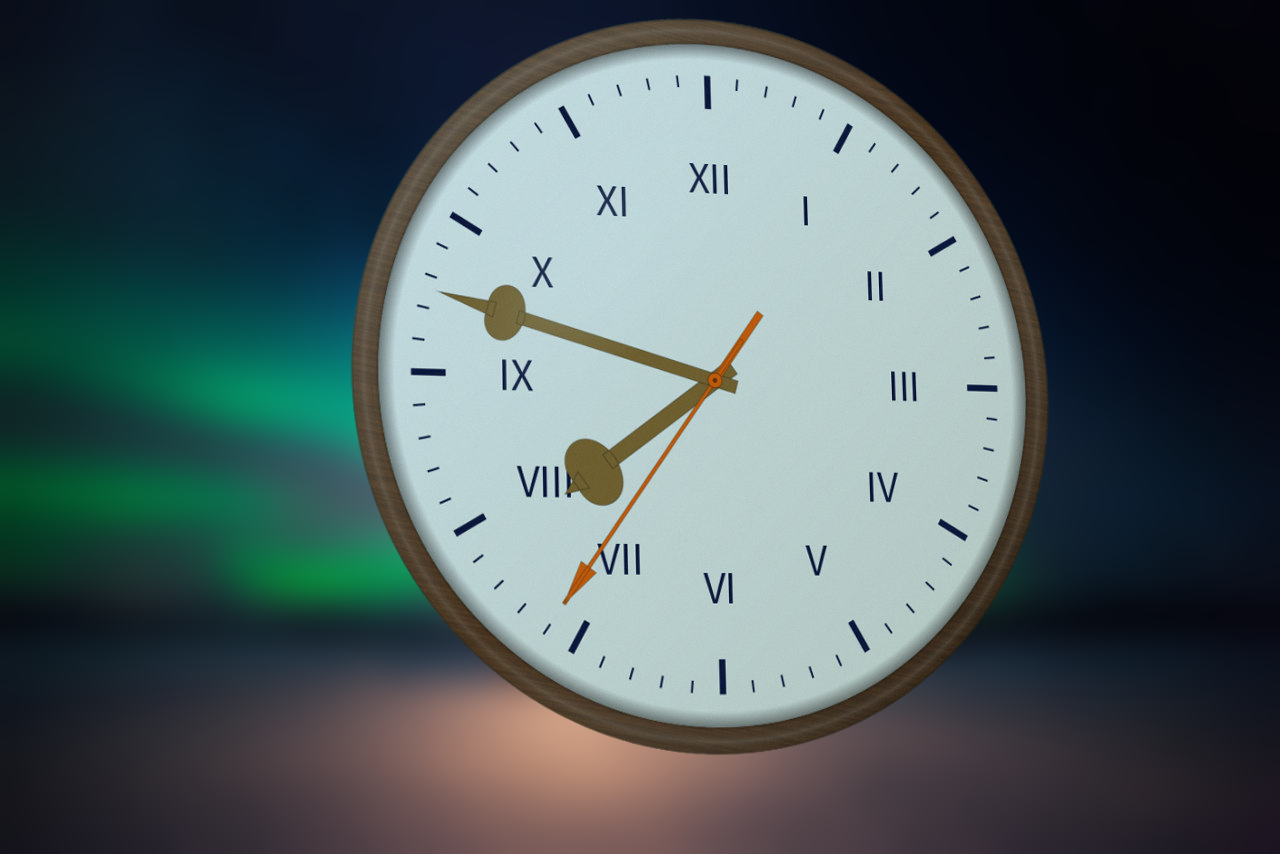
7 h 47 min 36 s
